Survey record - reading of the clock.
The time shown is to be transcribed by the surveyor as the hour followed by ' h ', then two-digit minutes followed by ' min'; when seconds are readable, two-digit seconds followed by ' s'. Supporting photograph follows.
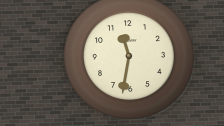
11 h 32 min
